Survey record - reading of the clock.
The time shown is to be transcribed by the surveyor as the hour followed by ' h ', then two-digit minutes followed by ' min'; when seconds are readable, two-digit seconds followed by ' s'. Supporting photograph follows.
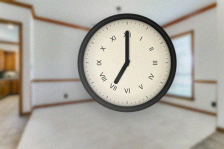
7 h 00 min
